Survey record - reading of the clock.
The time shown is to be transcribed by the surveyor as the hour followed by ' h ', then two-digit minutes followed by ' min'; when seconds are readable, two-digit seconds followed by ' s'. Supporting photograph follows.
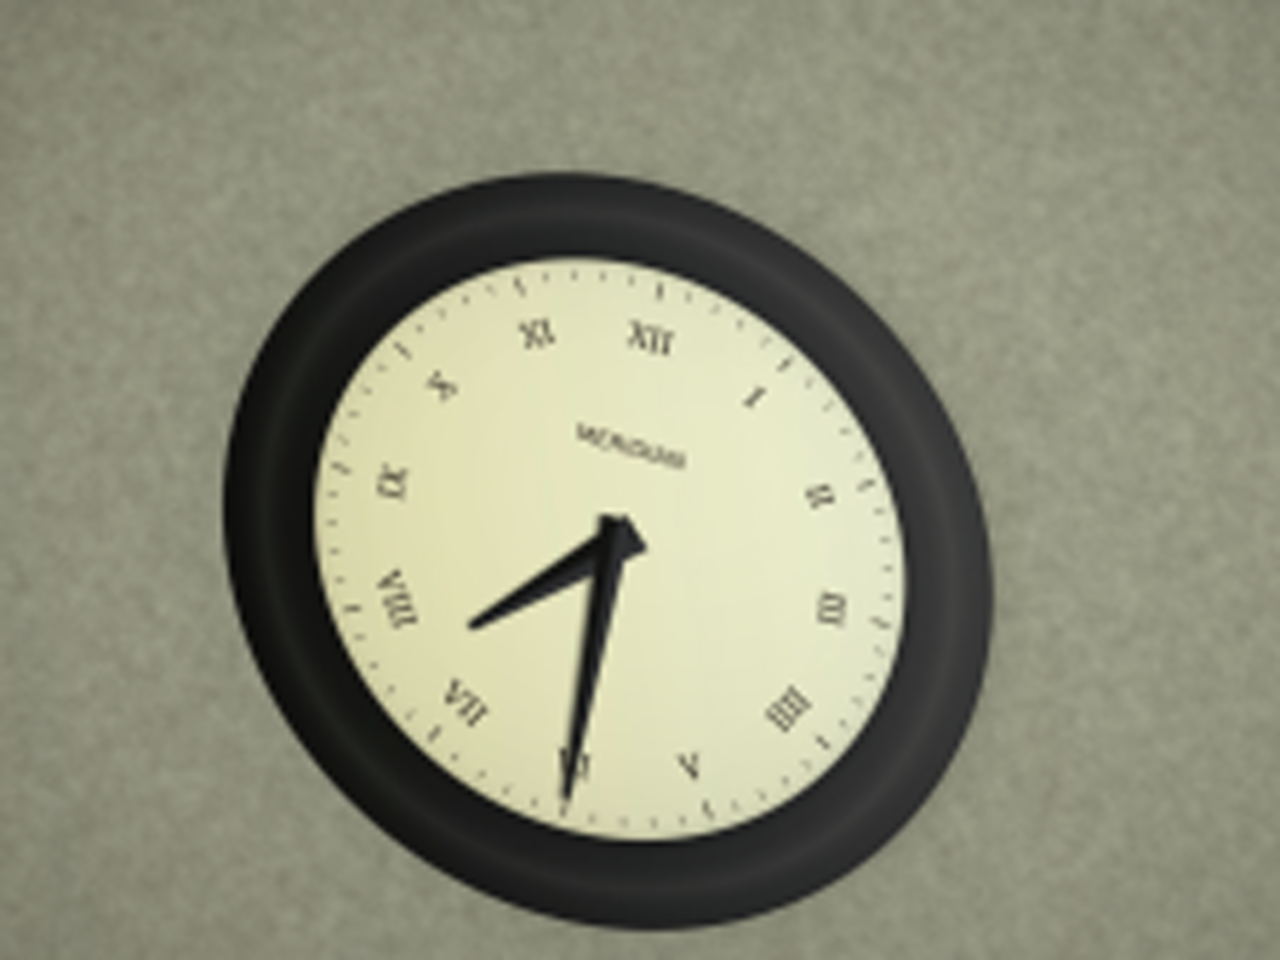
7 h 30 min
